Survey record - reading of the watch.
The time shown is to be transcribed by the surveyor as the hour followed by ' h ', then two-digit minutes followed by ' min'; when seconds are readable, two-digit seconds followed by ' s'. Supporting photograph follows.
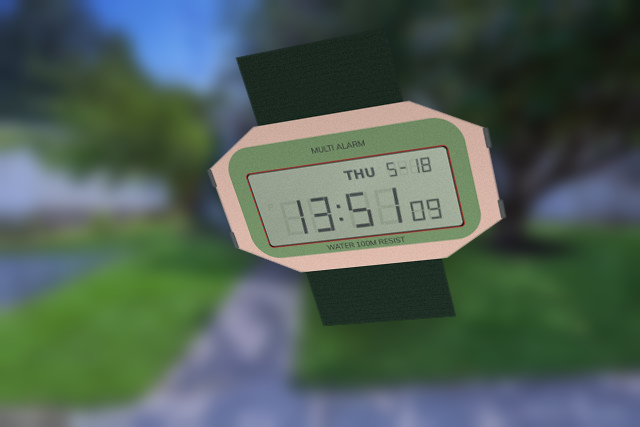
13 h 51 min 09 s
